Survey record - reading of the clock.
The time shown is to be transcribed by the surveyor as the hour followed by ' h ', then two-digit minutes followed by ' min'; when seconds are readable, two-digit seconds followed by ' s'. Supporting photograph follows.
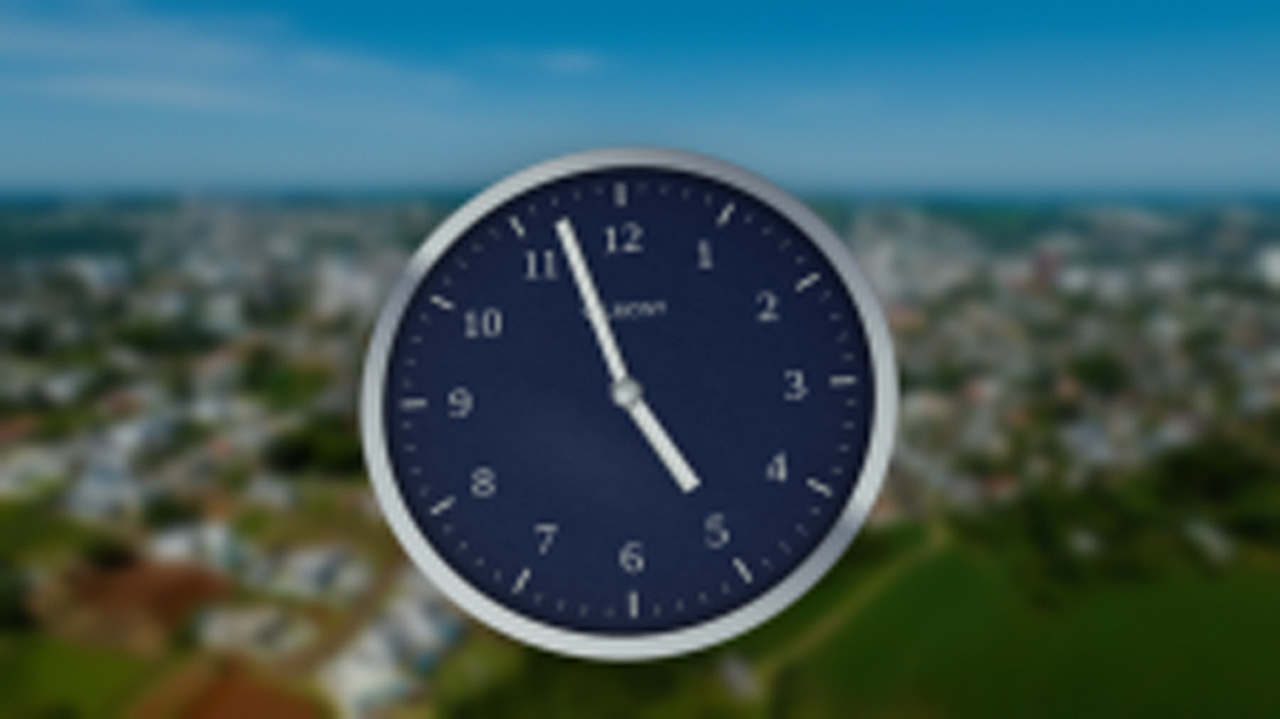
4 h 57 min
